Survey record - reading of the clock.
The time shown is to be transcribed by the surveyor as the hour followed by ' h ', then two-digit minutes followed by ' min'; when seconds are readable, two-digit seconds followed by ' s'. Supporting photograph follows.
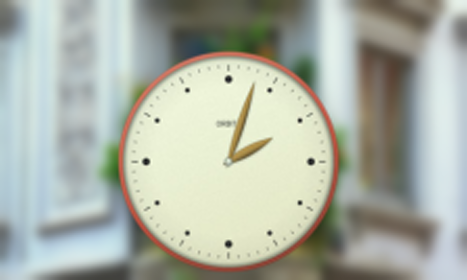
2 h 03 min
